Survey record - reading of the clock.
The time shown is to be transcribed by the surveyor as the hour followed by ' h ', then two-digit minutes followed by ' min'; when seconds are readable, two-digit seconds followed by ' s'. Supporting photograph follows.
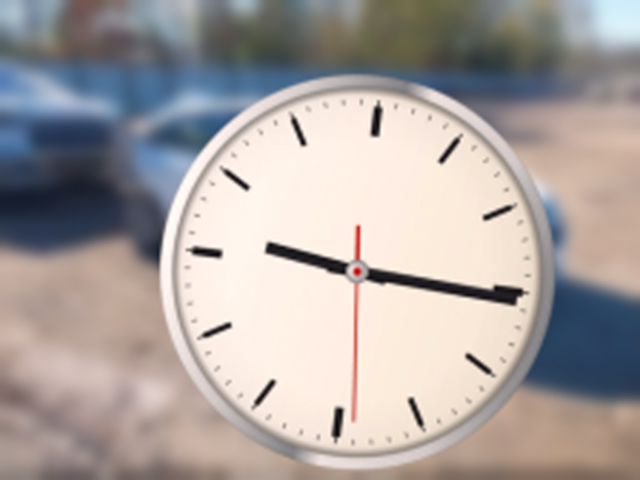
9 h 15 min 29 s
